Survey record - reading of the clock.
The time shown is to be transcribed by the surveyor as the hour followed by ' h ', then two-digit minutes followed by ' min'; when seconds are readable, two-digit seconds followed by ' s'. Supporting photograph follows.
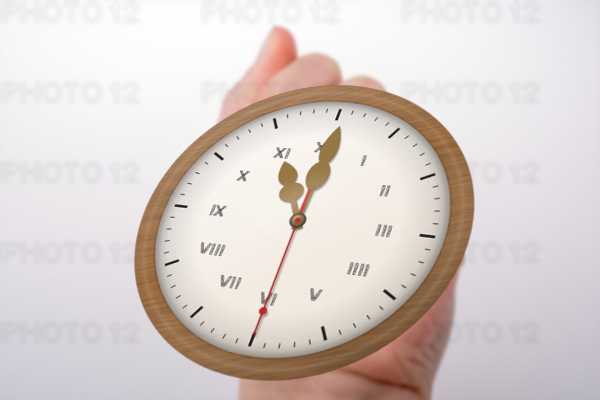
11 h 00 min 30 s
